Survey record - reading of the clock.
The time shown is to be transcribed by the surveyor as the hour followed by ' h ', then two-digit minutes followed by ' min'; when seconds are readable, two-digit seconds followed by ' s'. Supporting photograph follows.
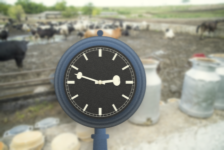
2 h 48 min
